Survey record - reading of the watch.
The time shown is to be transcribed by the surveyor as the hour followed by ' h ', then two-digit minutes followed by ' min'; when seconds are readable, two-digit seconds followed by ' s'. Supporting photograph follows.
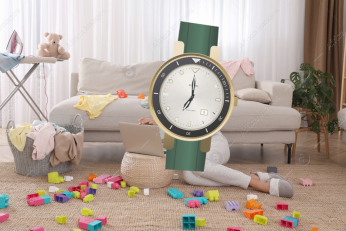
7 h 00 min
